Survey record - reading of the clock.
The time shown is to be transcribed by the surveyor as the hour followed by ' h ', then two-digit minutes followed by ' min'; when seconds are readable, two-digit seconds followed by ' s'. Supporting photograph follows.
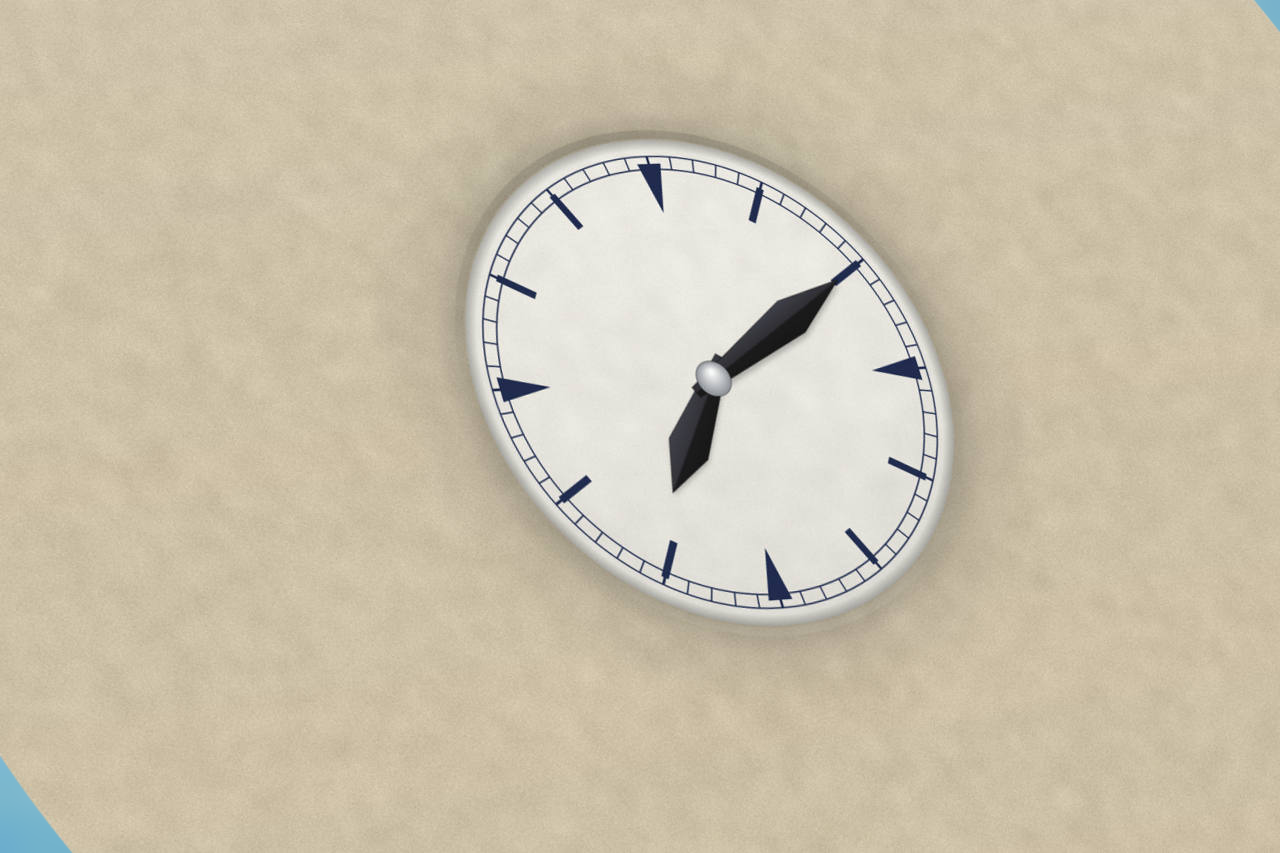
7 h 10 min
